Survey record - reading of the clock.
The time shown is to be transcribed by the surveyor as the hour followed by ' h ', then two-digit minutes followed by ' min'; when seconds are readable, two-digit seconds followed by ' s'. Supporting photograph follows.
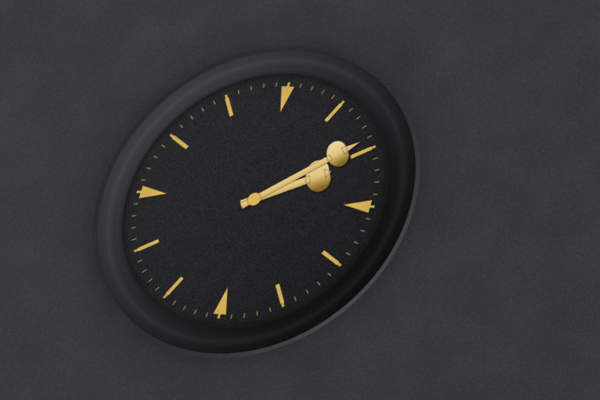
2 h 09 min
